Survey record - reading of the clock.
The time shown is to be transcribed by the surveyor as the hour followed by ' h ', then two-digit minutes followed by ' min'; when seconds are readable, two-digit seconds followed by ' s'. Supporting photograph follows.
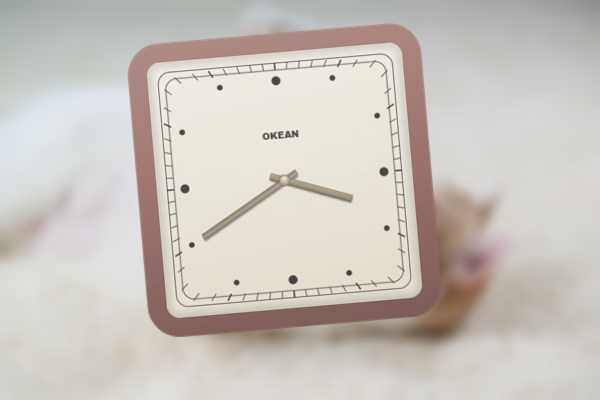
3 h 40 min
